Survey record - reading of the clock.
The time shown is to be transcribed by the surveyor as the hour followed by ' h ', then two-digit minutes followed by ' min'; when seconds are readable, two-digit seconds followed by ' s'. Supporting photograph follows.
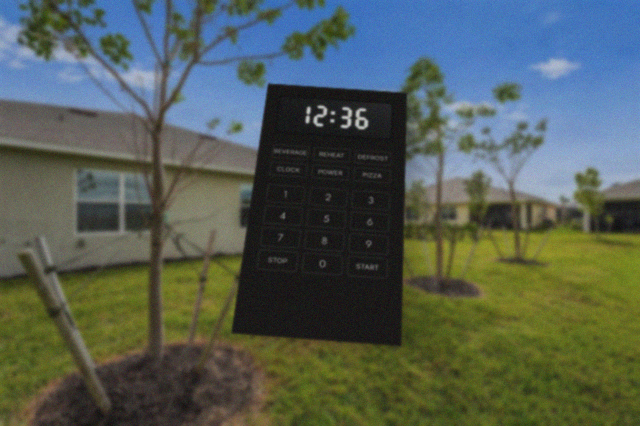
12 h 36 min
